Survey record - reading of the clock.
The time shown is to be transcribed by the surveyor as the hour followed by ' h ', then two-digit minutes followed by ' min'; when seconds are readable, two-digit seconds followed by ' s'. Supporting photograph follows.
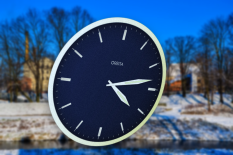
4 h 13 min
